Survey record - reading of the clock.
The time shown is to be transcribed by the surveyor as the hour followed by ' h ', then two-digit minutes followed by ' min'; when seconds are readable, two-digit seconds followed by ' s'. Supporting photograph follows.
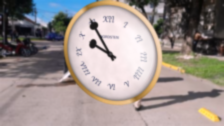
9 h 55 min
